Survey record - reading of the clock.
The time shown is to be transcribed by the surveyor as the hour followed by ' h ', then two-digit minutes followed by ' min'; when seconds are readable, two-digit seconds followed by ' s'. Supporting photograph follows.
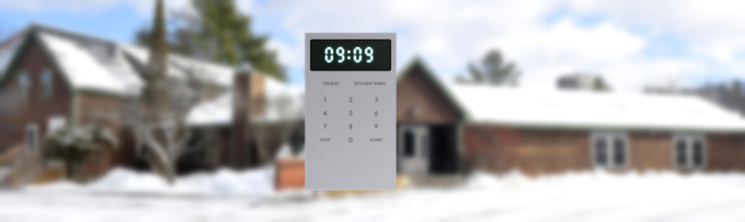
9 h 09 min
